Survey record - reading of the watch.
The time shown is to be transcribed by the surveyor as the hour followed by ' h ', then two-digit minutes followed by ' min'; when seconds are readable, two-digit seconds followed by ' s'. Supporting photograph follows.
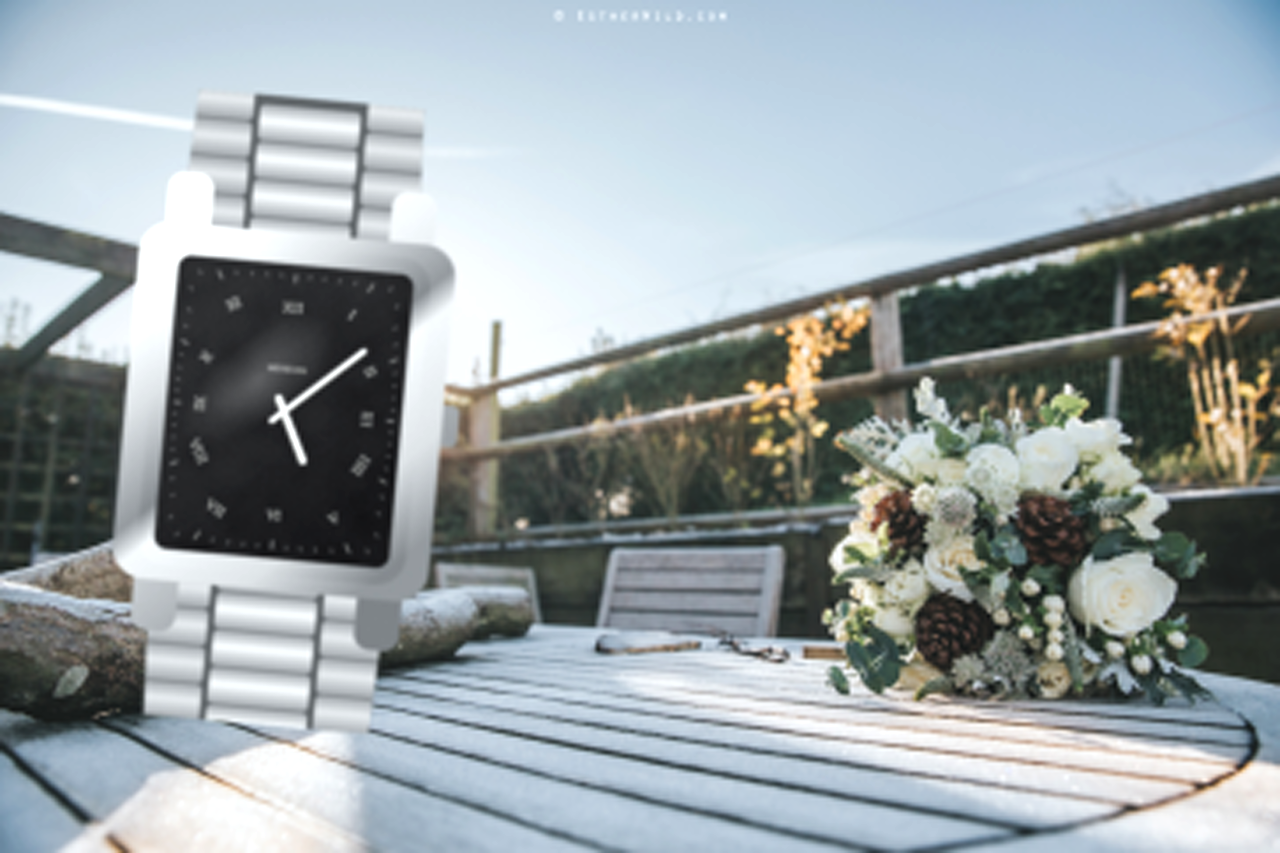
5 h 08 min
